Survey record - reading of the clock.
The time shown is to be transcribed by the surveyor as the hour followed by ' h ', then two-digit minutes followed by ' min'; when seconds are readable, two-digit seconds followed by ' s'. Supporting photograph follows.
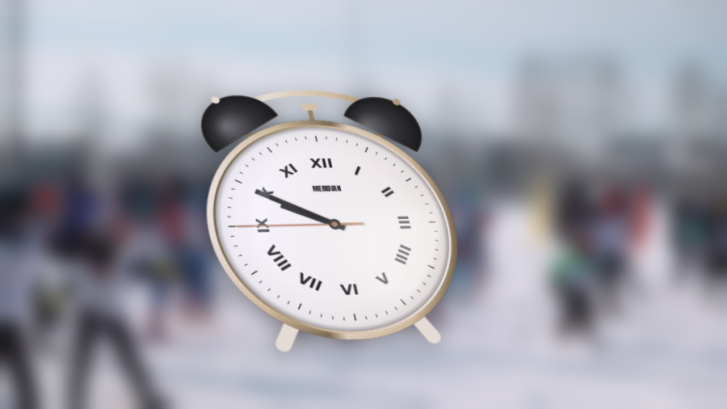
9 h 49 min 45 s
